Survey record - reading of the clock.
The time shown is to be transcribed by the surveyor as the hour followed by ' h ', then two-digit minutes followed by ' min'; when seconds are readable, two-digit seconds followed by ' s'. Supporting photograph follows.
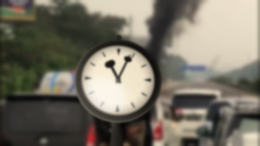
11 h 04 min
